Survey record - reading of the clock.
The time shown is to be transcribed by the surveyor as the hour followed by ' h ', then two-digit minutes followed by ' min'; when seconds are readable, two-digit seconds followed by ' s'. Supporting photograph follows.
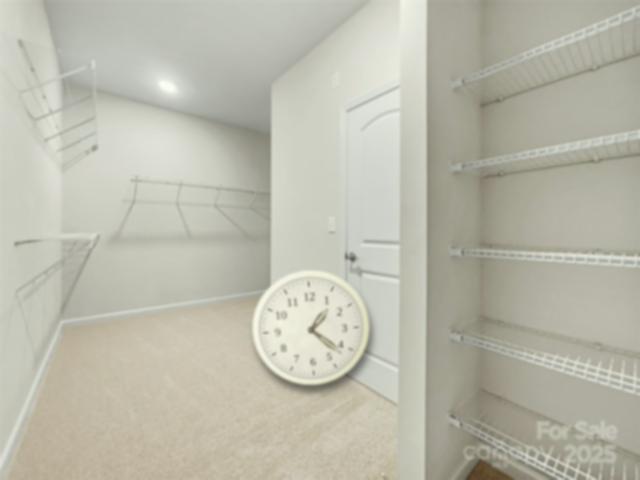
1 h 22 min
